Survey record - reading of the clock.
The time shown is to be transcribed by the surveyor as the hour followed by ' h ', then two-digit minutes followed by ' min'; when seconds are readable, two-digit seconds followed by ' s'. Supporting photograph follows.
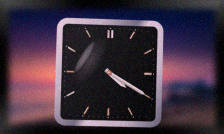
4 h 20 min
